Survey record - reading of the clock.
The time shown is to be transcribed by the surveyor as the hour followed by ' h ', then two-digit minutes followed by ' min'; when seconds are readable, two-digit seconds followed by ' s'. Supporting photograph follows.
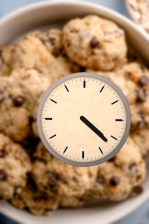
4 h 22 min
